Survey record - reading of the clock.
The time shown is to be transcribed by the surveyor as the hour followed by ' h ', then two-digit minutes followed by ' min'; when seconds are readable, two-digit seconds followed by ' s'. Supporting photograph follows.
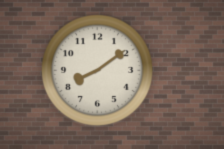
8 h 09 min
